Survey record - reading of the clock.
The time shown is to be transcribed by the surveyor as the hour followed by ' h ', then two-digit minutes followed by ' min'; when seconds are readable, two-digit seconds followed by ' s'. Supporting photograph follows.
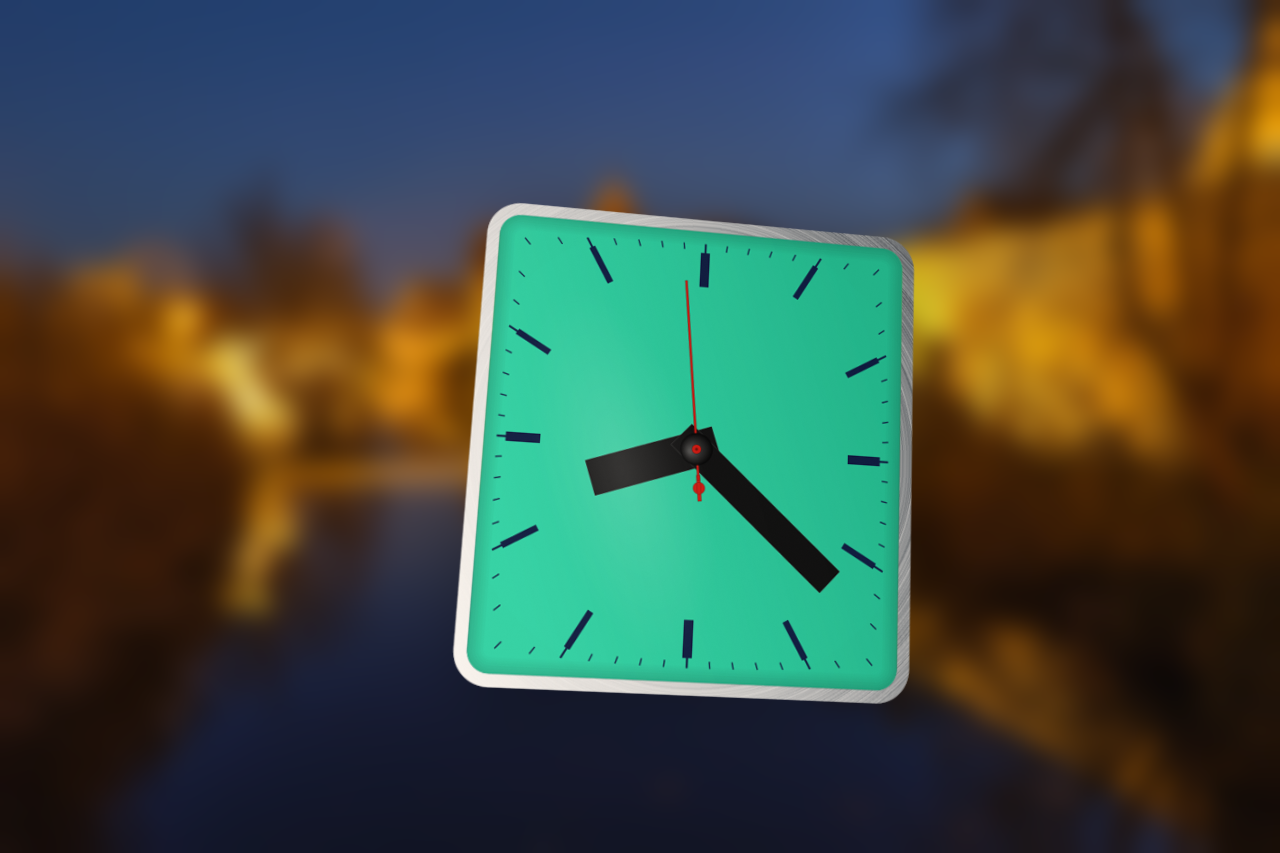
8 h 21 min 59 s
